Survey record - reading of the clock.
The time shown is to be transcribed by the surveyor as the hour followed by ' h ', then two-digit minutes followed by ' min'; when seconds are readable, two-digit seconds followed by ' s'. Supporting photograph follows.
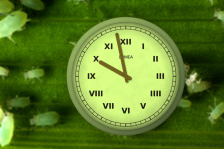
9 h 58 min
